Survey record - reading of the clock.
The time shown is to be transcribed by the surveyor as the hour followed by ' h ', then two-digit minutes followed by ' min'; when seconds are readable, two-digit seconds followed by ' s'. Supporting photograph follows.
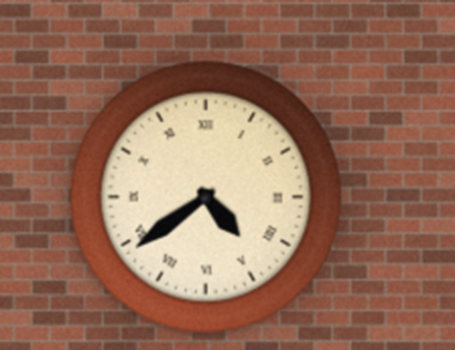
4 h 39 min
